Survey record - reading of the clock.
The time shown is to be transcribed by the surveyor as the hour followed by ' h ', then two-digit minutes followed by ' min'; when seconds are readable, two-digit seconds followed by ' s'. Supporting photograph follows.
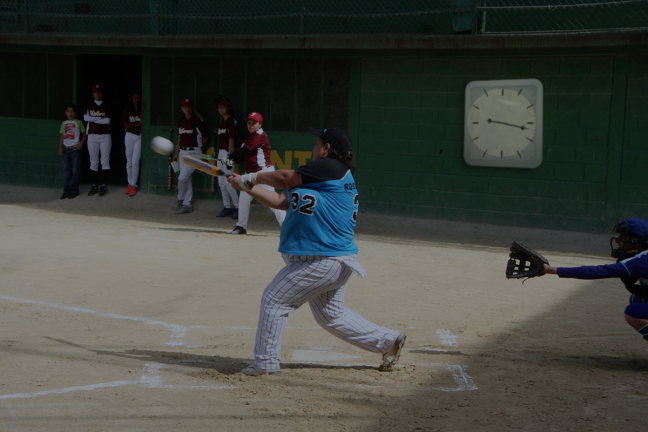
9 h 17 min
